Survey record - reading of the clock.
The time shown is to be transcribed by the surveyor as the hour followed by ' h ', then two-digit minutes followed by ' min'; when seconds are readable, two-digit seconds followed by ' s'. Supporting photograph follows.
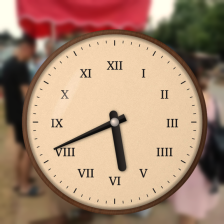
5 h 41 min
